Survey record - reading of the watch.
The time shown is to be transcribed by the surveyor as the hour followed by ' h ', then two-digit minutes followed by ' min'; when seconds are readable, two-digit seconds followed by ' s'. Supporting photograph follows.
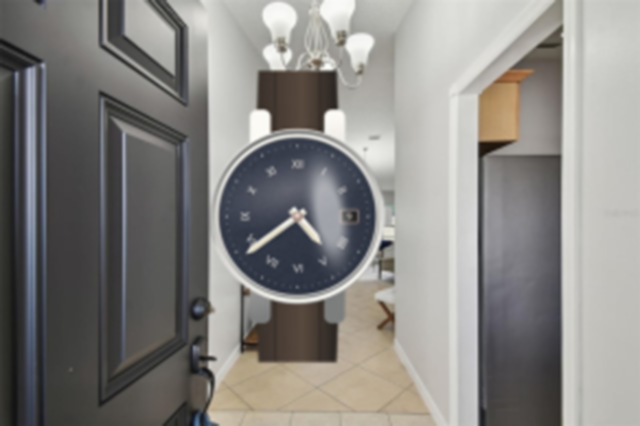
4 h 39 min
